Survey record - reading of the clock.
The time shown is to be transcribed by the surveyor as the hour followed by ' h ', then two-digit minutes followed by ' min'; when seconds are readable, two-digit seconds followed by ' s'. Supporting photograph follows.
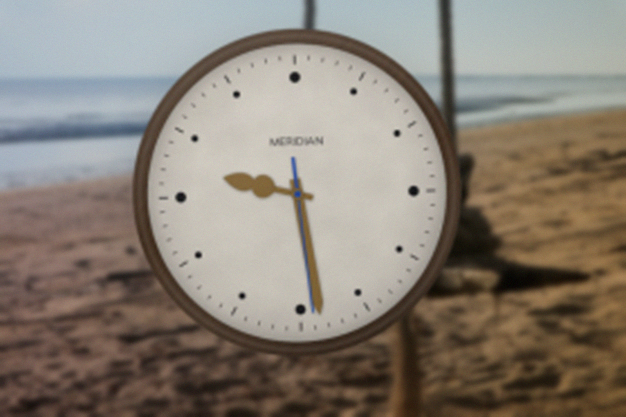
9 h 28 min 29 s
